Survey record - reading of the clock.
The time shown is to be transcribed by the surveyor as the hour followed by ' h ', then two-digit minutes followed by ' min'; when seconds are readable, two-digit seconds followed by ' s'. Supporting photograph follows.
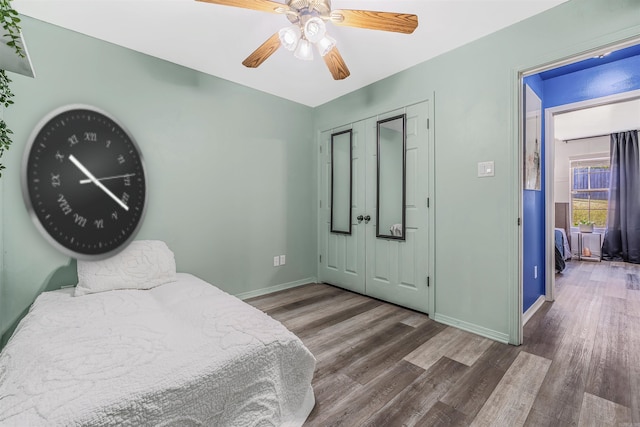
10 h 21 min 14 s
